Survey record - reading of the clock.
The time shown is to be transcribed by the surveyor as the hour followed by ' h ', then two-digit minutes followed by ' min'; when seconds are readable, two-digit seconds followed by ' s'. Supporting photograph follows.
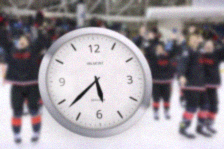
5 h 38 min
